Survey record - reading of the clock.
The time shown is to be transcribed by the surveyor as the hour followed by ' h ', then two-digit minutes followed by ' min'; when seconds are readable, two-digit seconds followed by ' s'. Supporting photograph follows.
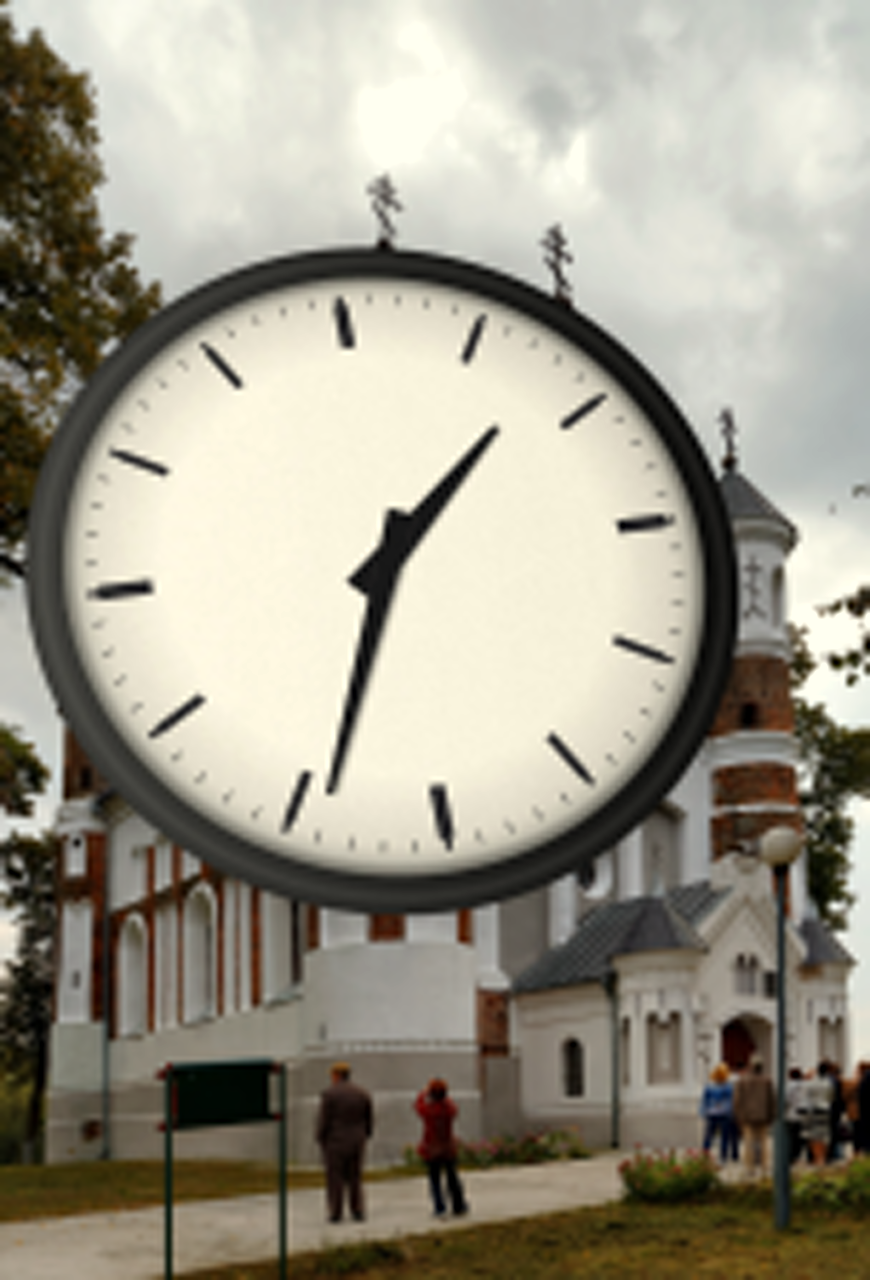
1 h 34 min
